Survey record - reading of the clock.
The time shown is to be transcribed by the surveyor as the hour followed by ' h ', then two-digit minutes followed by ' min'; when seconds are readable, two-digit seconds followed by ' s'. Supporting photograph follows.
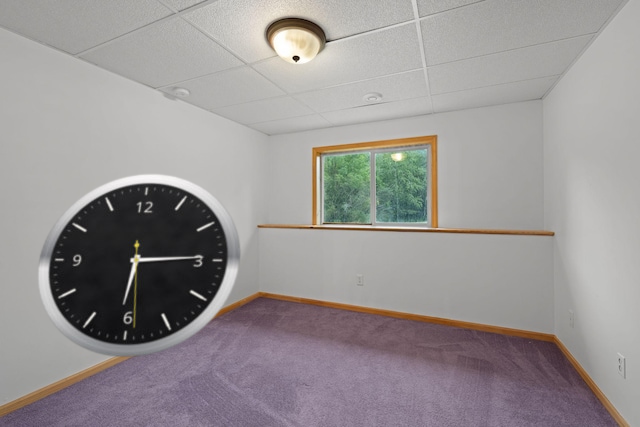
6 h 14 min 29 s
